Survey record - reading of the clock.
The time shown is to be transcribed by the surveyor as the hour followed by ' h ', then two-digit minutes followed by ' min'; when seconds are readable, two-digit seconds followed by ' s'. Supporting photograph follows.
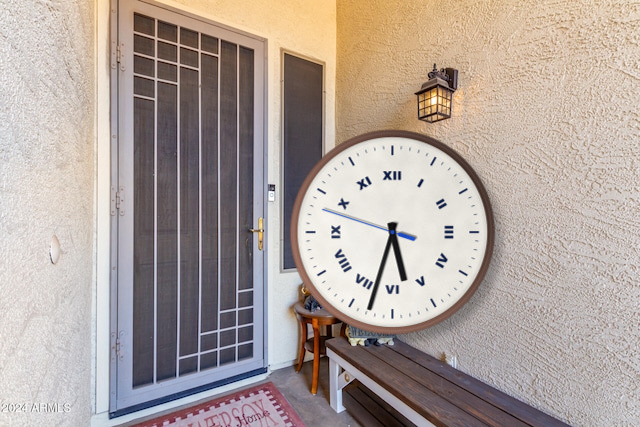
5 h 32 min 48 s
